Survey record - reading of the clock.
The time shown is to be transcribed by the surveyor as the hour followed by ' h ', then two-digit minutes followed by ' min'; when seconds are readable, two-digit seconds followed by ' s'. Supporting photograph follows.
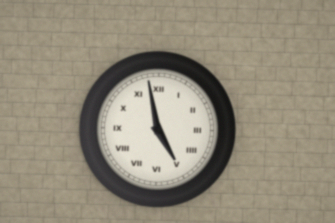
4 h 58 min
